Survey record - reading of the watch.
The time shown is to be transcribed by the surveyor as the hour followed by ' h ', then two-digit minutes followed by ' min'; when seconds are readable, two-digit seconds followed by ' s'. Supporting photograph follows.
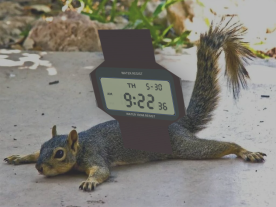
9 h 22 min 36 s
